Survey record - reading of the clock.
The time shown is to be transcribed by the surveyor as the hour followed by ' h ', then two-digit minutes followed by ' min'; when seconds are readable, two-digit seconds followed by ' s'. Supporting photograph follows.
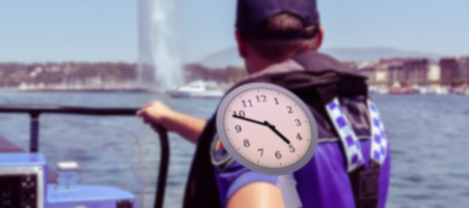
4 h 49 min
